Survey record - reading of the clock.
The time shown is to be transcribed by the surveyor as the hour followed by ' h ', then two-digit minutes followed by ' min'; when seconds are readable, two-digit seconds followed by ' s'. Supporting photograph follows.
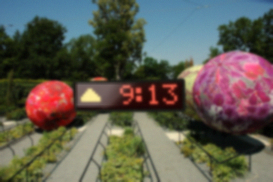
9 h 13 min
